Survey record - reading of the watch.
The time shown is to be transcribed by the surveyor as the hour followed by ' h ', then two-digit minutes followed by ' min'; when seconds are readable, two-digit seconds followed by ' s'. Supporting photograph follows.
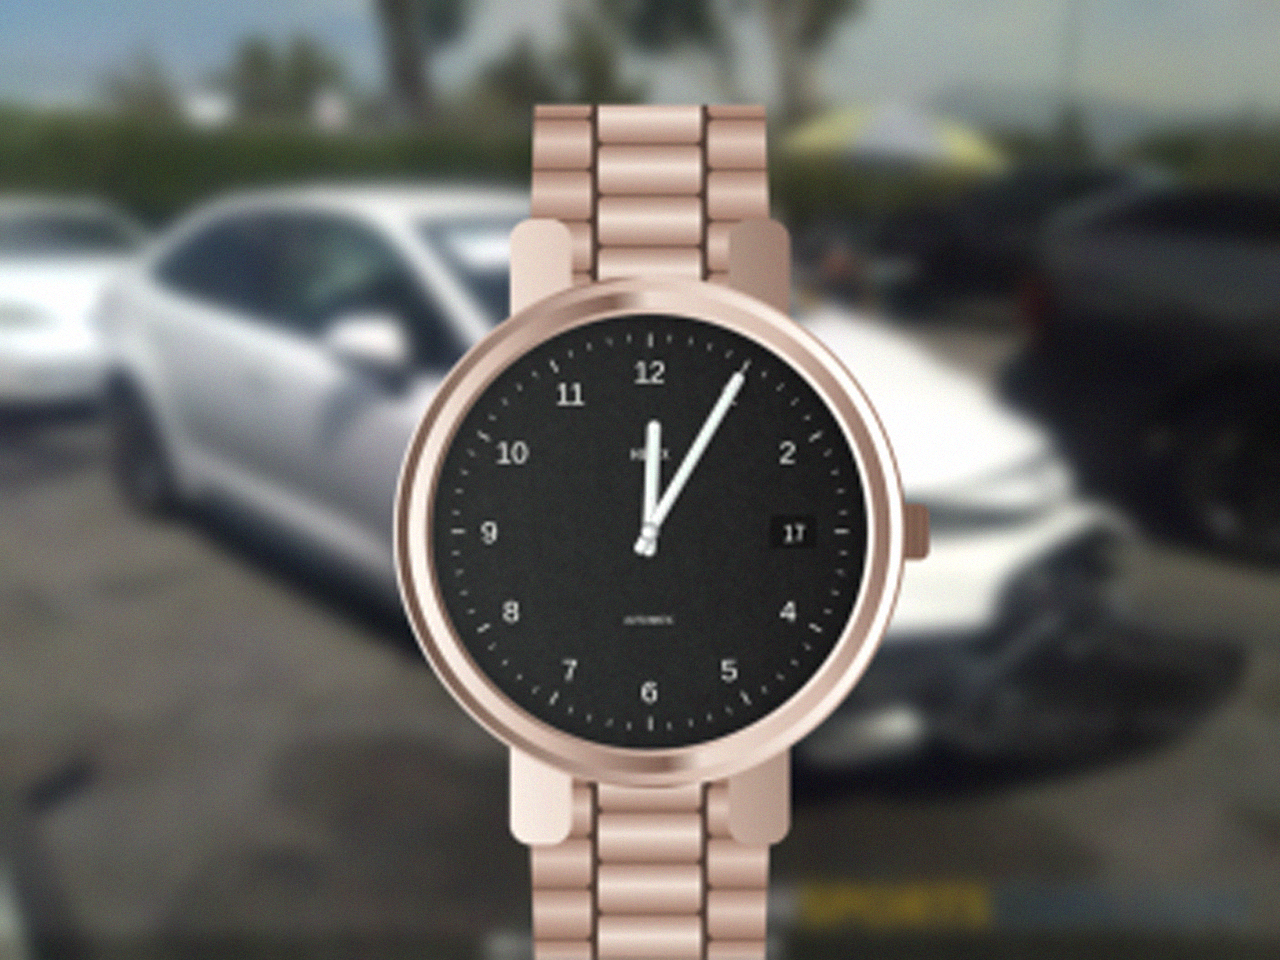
12 h 05 min
